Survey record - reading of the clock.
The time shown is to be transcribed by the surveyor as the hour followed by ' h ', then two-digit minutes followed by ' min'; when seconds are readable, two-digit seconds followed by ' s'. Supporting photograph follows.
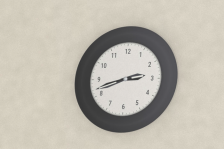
2 h 42 min
